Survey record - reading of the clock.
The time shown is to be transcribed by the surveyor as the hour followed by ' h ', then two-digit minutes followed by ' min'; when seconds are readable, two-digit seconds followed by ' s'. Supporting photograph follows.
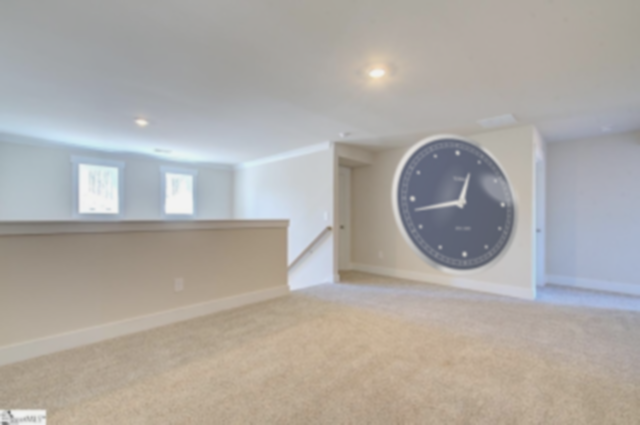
12 h 43 min
